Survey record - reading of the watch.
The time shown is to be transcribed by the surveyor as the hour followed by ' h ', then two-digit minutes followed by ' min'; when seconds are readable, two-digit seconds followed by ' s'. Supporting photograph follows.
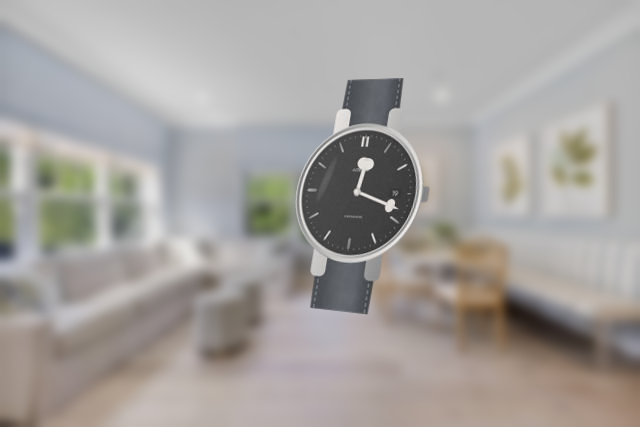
12 h 18 min
